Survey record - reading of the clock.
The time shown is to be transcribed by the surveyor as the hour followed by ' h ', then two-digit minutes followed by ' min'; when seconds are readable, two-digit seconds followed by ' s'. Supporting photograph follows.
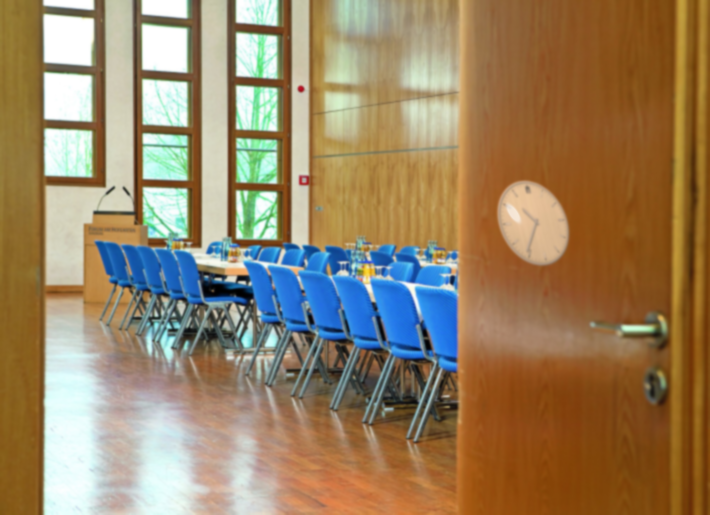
10 h 36 min
